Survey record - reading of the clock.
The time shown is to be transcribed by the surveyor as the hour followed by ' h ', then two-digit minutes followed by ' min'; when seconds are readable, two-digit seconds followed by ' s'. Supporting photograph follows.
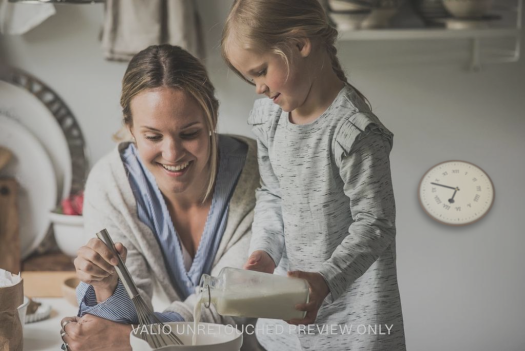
6 h 48 min
